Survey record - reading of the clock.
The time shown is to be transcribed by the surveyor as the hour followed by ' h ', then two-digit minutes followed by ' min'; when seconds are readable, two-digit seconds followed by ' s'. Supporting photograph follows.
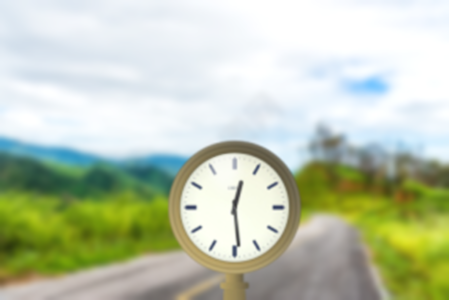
12 h 29 min
